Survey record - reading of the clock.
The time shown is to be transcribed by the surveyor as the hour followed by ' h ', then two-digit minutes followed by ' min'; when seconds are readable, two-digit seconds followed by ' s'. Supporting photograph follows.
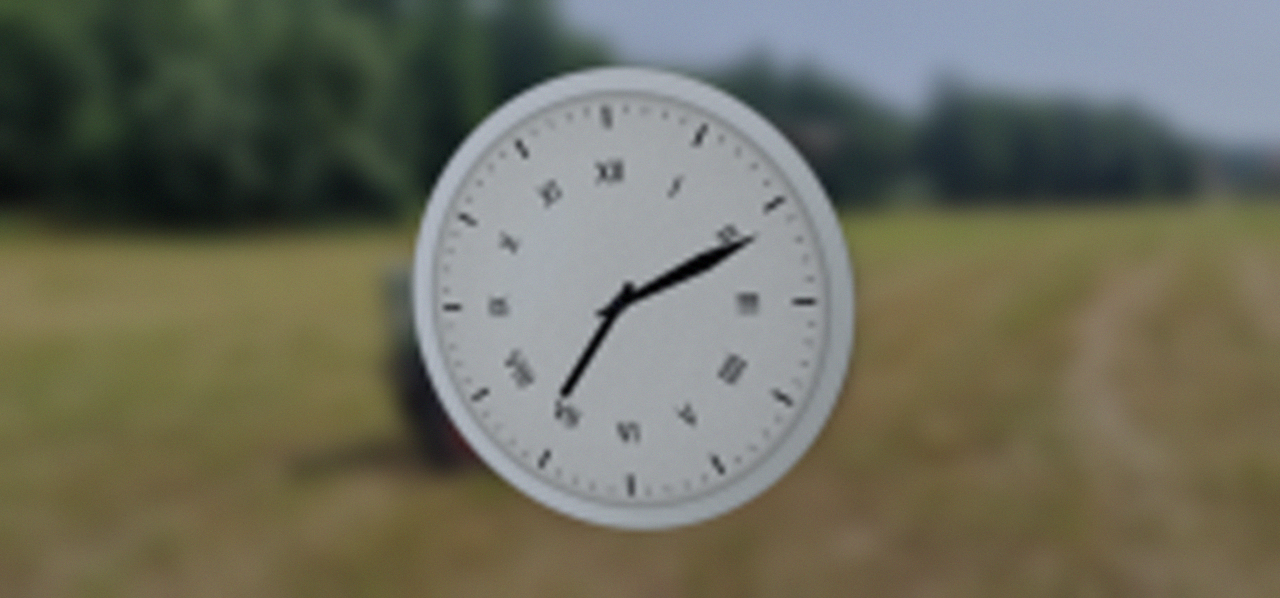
7 h 11 min
